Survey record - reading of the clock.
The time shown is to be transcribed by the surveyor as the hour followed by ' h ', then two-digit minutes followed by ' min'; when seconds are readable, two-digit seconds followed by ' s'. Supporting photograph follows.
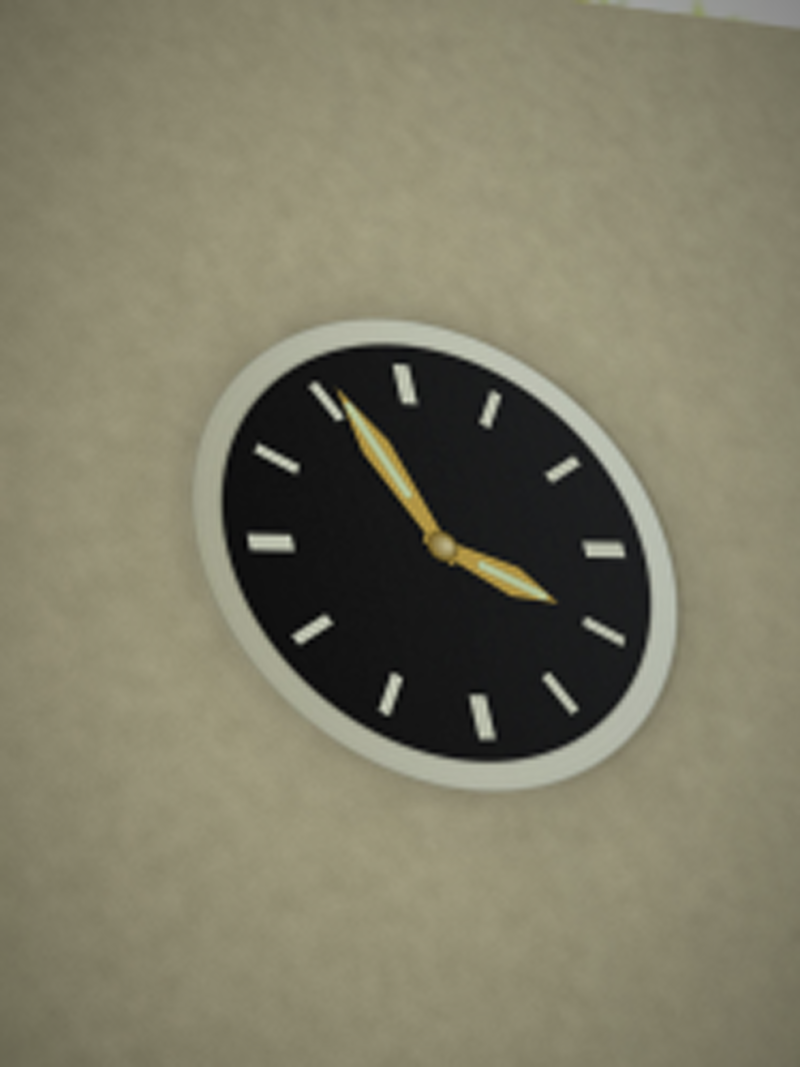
3 h 56 min
